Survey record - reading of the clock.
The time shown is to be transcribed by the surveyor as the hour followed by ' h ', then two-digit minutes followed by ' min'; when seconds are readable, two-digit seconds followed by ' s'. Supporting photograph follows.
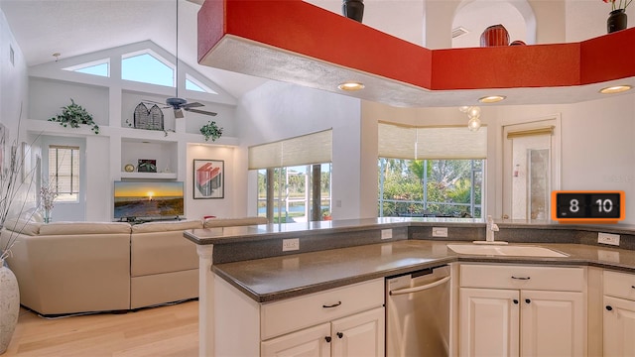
8 h 10 min
